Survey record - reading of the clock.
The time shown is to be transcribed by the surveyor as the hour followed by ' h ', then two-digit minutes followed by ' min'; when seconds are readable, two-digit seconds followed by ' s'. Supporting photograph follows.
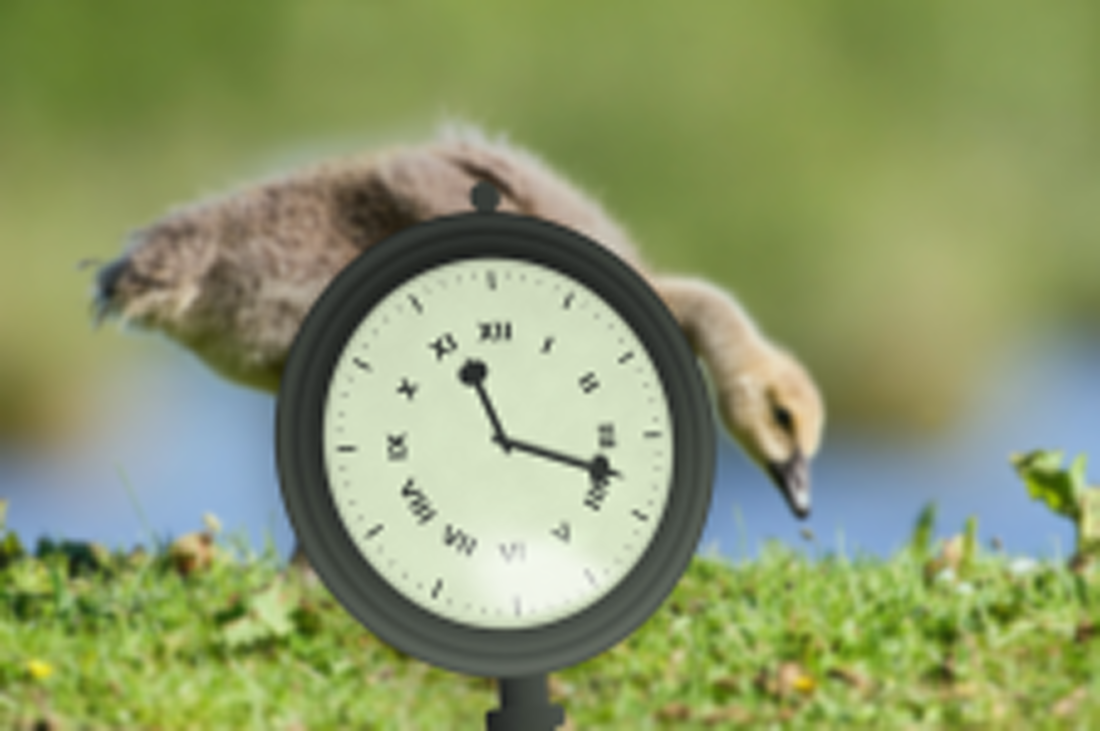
11 h 18 min
